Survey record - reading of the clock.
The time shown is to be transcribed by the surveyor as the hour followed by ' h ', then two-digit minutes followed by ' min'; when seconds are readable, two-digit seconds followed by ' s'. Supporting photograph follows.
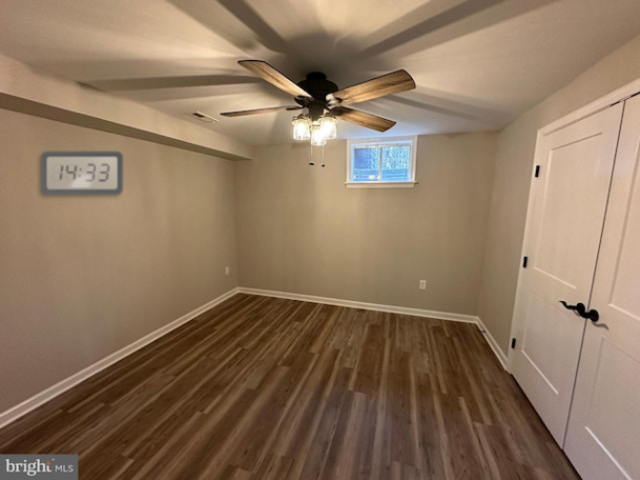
14 h 33 min
